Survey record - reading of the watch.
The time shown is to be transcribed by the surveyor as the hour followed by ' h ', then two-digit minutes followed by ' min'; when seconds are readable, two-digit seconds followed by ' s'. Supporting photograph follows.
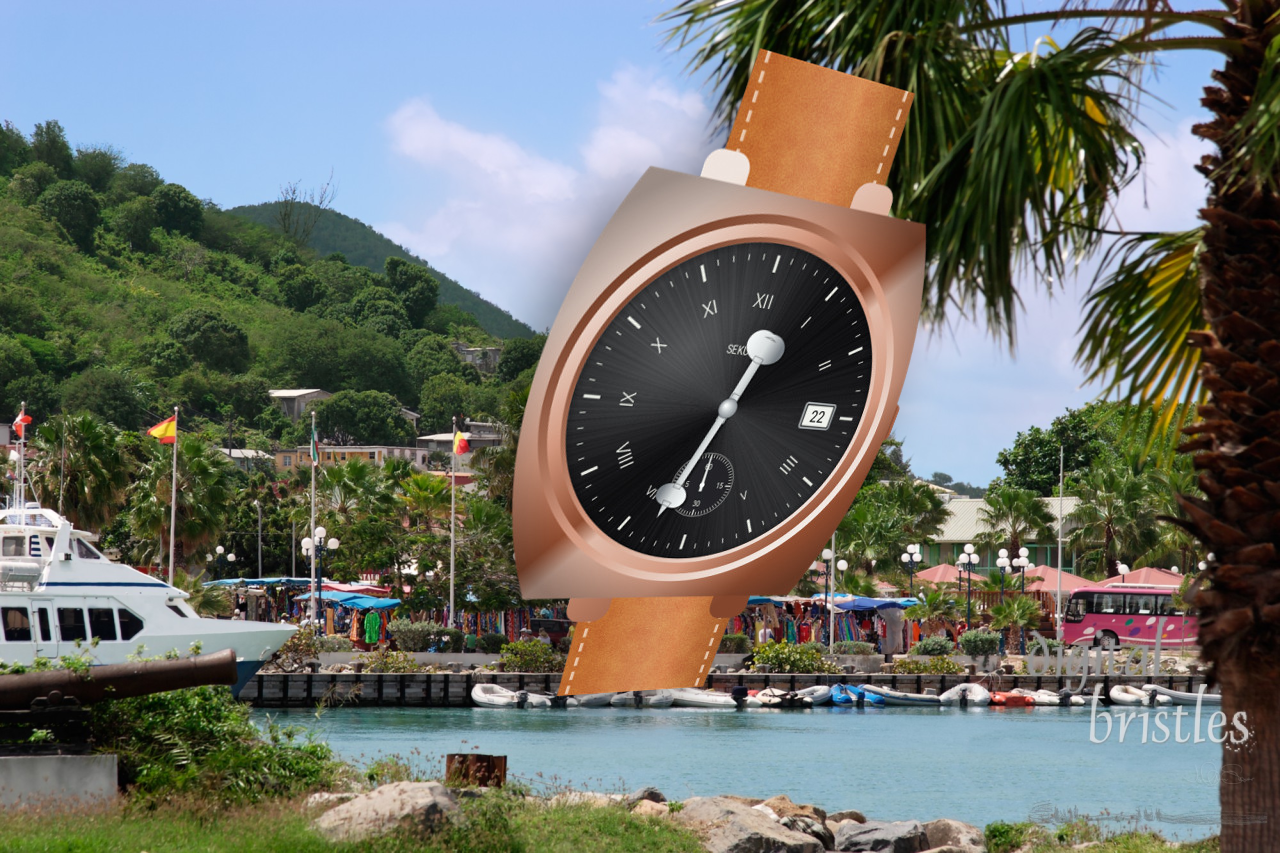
12 h 33 min
